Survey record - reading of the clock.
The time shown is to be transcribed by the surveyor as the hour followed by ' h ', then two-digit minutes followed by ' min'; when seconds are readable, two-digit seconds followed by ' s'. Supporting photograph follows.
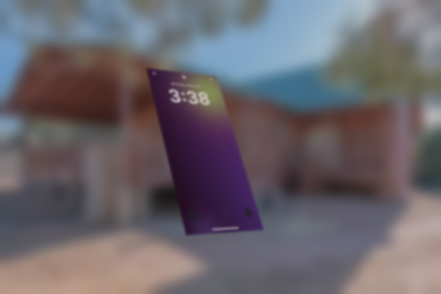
3 h 38 min
